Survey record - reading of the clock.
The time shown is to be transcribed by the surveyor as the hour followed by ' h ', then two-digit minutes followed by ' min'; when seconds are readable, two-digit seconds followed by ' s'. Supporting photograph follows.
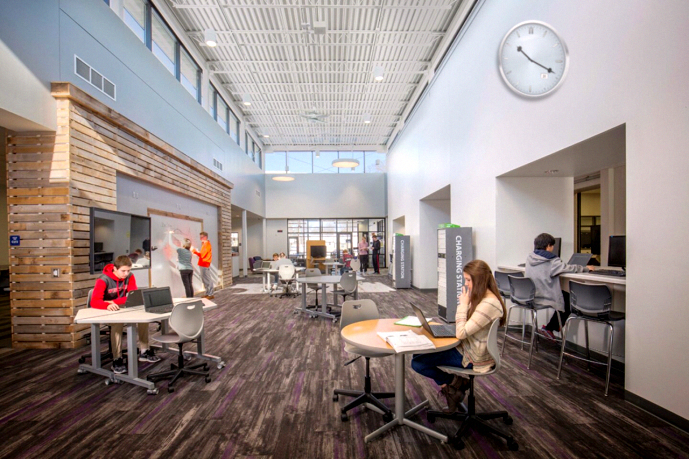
10 h 19 min
